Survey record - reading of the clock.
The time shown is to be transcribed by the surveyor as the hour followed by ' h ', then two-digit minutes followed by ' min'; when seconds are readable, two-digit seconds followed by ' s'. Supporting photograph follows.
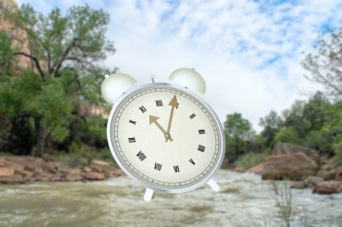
11 h 04 min
